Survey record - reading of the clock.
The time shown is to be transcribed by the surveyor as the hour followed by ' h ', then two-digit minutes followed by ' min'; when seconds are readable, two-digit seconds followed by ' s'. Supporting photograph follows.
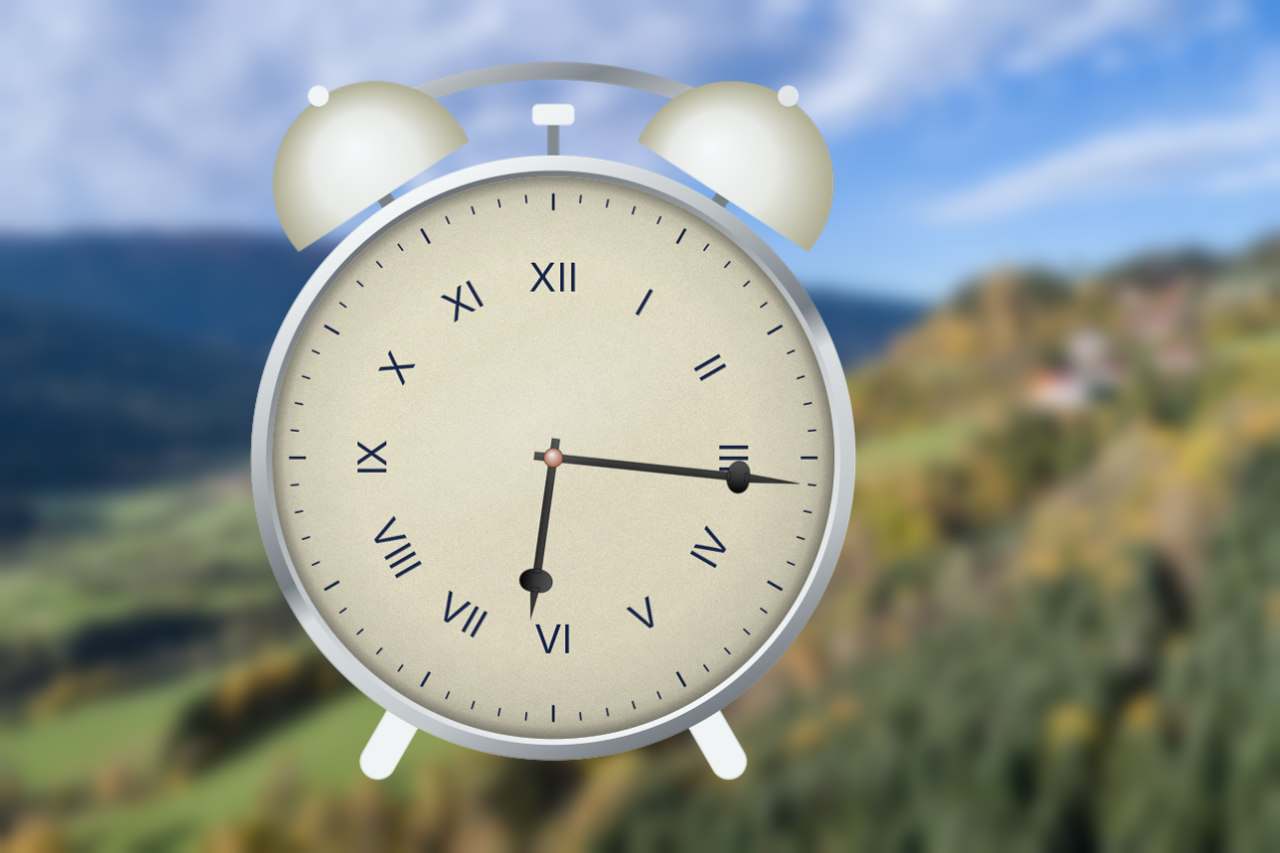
6 h 16 min
